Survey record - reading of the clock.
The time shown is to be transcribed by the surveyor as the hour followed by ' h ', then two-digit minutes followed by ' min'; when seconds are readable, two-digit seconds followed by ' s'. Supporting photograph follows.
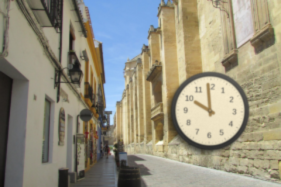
9 h 59 min
